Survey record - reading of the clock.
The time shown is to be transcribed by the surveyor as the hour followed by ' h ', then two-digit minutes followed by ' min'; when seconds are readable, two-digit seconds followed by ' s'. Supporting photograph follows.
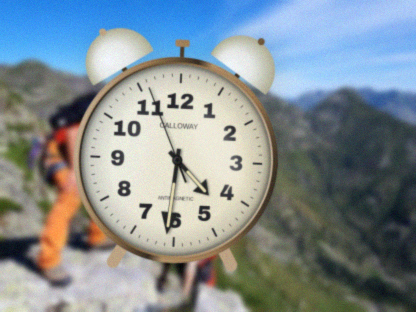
4 h 30 min 56 s
